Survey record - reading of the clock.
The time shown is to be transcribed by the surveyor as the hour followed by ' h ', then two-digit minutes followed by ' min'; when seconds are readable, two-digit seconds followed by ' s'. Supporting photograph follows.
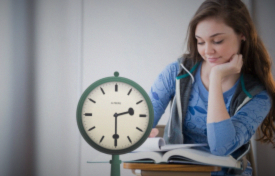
2 h 30 min
